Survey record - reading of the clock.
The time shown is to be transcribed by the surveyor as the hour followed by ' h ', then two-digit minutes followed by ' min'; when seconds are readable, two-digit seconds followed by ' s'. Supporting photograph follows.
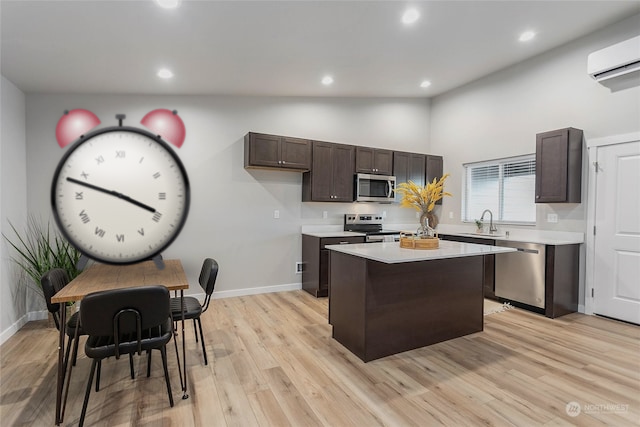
3 h 48 min
